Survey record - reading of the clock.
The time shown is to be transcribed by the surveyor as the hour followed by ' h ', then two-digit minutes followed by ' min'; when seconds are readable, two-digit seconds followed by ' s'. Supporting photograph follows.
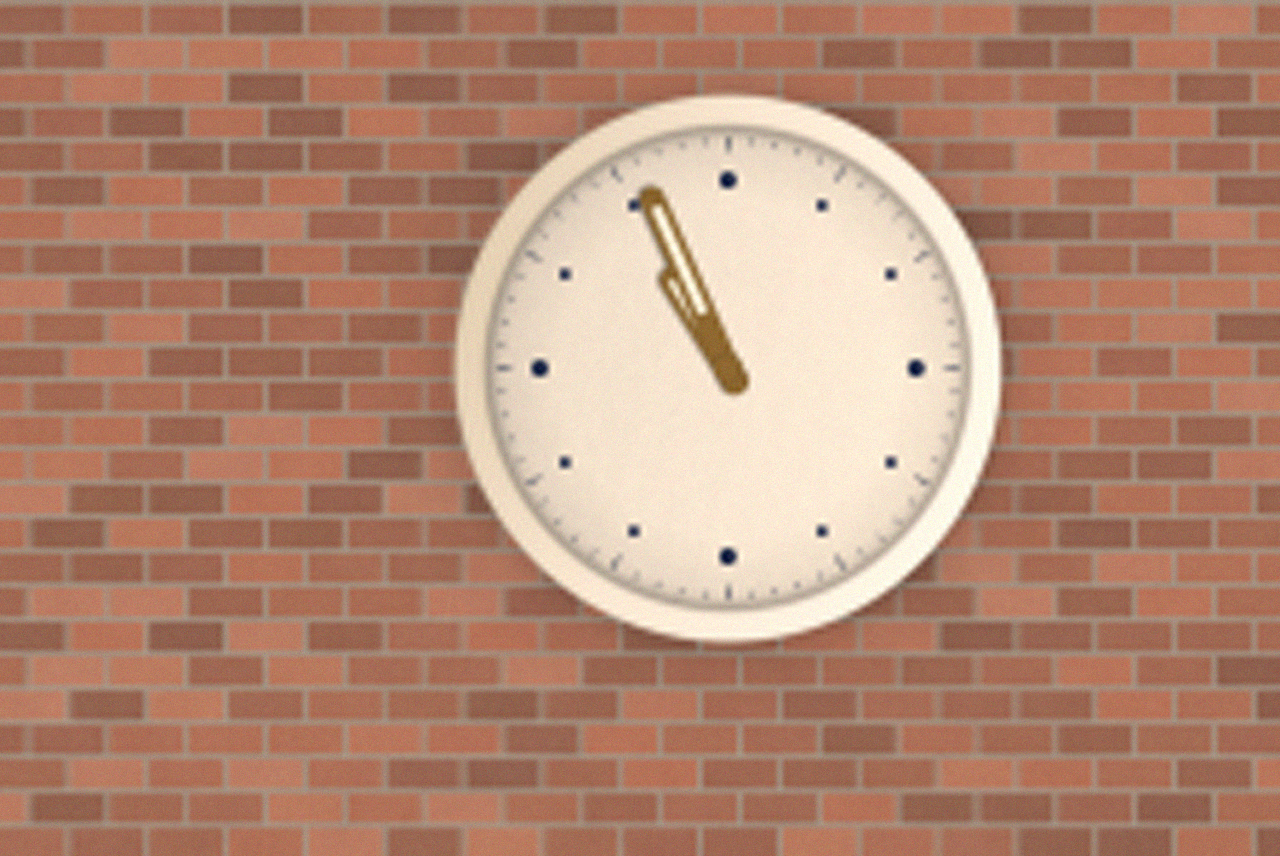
10 h 56 min
